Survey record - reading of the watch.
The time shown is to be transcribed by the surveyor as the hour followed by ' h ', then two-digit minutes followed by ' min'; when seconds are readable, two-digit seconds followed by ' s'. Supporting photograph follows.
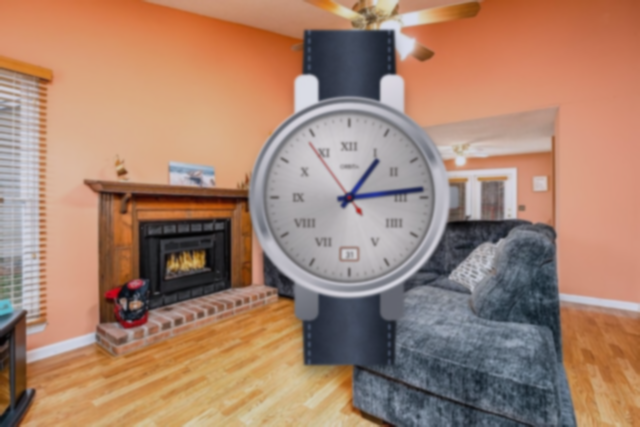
1 h 13 min 54 s
